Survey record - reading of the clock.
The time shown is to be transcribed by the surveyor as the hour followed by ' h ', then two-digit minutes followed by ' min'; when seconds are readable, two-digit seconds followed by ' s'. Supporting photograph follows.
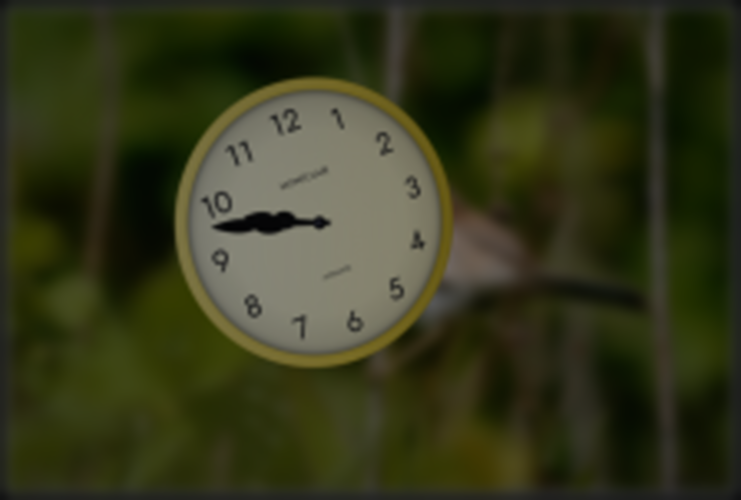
9 h 48 min
